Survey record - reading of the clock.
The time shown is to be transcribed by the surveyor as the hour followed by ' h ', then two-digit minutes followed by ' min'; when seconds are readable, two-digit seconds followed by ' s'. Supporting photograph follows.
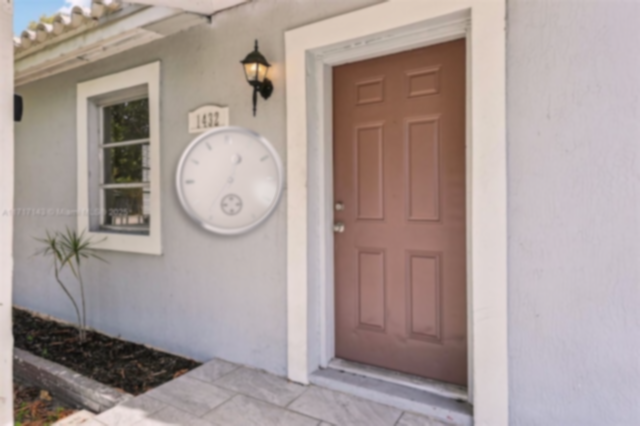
12 h 36 min
